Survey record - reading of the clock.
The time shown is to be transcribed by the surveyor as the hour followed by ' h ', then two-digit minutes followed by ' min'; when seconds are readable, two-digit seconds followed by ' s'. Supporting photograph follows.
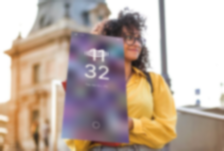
11 h 32 min
